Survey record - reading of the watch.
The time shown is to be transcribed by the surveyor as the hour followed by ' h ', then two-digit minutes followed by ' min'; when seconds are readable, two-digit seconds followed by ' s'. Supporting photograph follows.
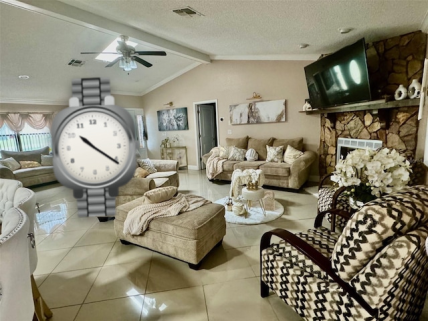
10 h 21 min
